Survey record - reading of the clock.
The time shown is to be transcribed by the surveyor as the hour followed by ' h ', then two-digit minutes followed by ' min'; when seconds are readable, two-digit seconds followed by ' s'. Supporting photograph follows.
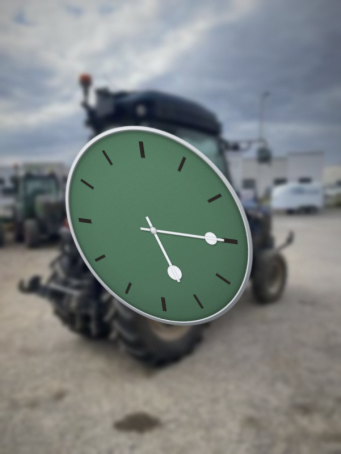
5 h 15 min
